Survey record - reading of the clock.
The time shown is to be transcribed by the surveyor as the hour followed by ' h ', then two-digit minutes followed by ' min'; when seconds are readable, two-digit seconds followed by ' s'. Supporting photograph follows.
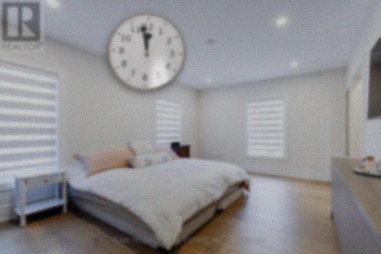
11 h 58 min
